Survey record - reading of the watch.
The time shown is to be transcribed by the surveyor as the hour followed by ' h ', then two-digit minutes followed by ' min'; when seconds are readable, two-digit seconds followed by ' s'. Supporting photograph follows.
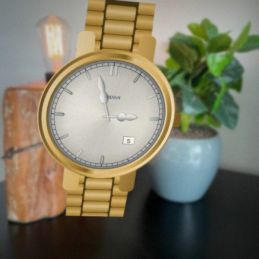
2 h 57 min
